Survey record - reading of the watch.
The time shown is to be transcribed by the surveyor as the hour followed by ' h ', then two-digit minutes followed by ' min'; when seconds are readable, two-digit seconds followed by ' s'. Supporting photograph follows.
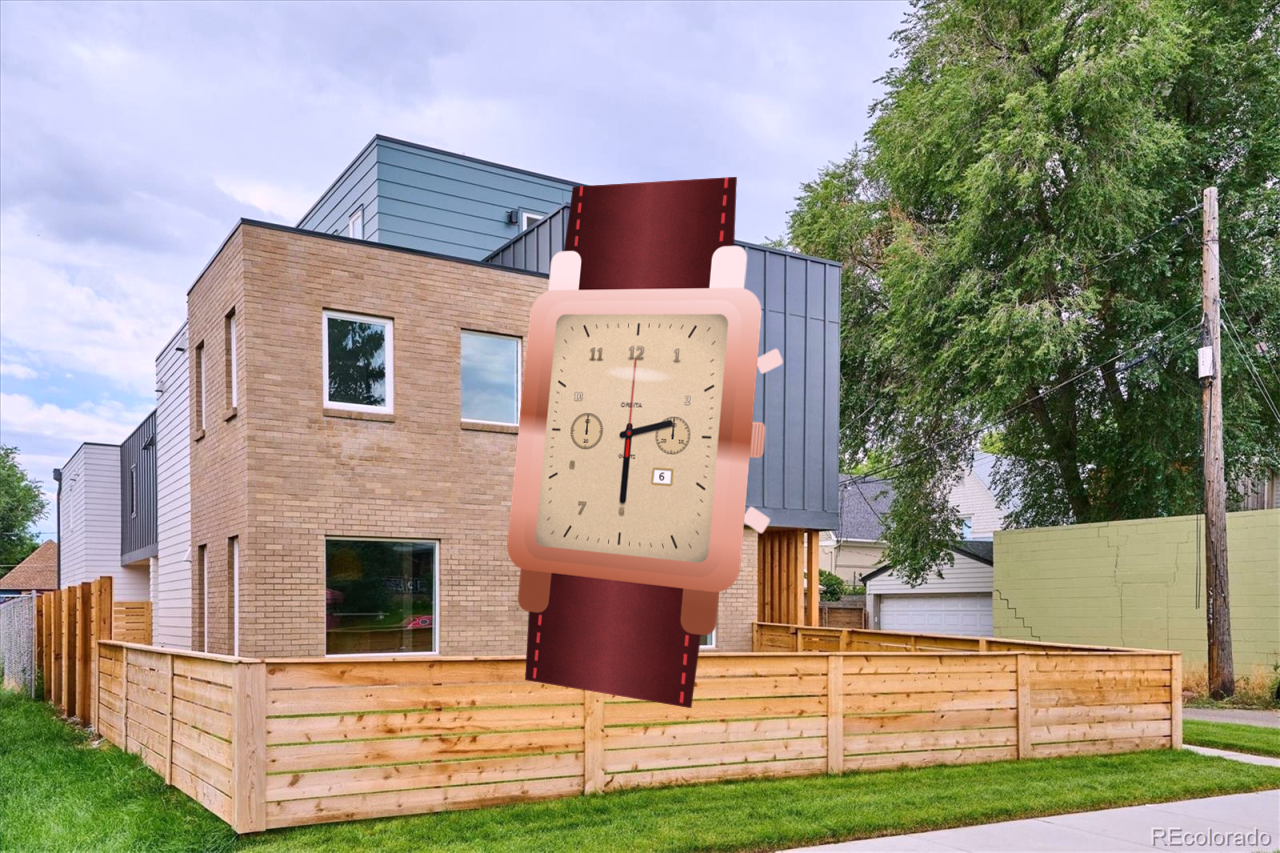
2 h 30 min
